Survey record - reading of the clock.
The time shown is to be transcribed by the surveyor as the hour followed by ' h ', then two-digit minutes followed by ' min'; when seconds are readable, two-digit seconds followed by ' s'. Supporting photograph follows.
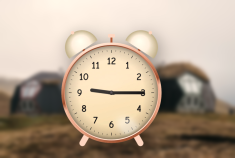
9 h 15 min
